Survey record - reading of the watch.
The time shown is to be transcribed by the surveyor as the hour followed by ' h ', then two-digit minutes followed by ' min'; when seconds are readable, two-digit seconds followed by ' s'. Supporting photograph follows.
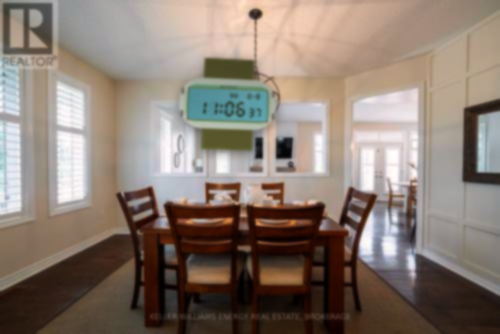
11 h 06 min
